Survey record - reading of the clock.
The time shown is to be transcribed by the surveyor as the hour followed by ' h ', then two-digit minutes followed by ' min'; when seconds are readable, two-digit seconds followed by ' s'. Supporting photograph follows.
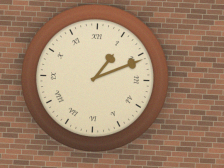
1 h 11 min
